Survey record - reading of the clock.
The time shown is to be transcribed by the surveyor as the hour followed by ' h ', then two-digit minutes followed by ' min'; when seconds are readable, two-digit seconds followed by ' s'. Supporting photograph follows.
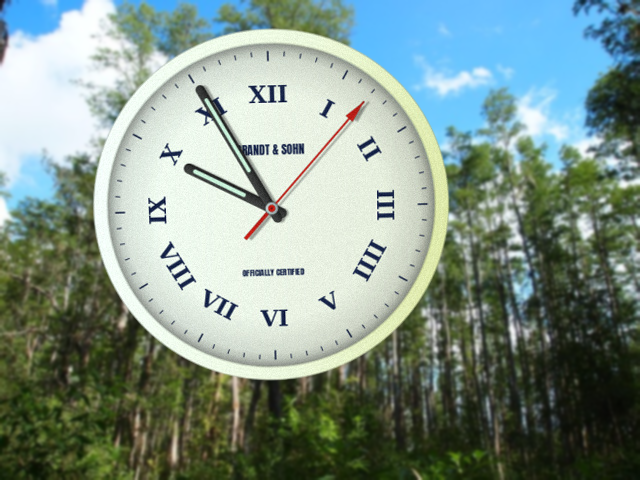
9 h 55 min 07 s
